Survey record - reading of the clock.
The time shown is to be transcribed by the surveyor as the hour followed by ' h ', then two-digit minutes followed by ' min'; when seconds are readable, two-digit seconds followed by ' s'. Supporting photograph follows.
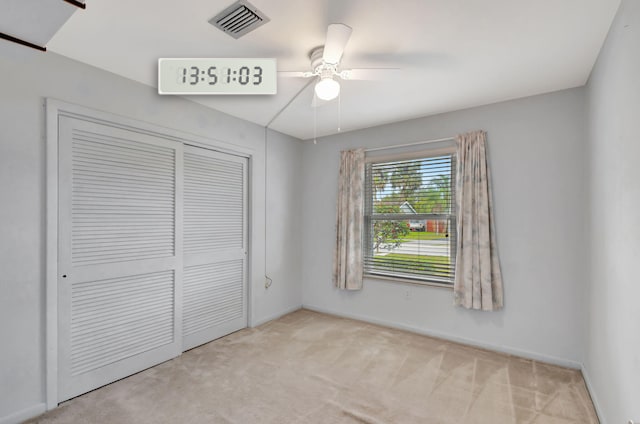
13 h 51 min 03 s
